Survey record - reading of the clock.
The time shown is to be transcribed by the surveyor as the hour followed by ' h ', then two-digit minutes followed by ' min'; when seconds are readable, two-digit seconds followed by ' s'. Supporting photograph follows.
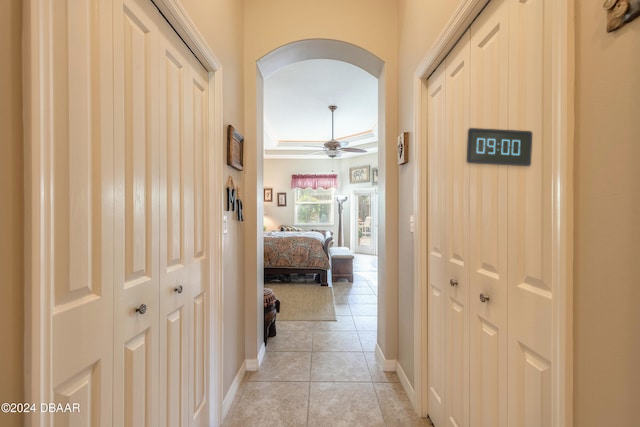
9 h 00 min
